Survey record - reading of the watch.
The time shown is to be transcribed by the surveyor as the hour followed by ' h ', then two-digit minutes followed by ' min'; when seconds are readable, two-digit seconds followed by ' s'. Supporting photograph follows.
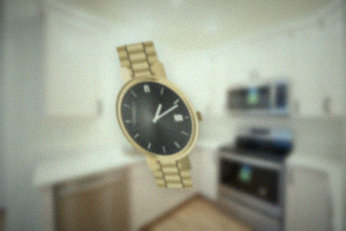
1 h 11 min
